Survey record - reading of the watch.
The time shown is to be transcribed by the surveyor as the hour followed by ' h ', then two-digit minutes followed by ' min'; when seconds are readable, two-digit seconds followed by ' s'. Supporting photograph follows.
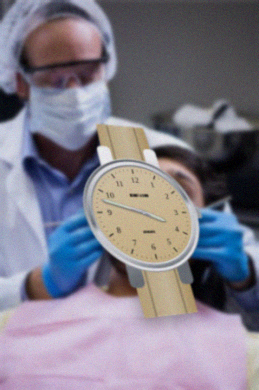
3 h 48 min
